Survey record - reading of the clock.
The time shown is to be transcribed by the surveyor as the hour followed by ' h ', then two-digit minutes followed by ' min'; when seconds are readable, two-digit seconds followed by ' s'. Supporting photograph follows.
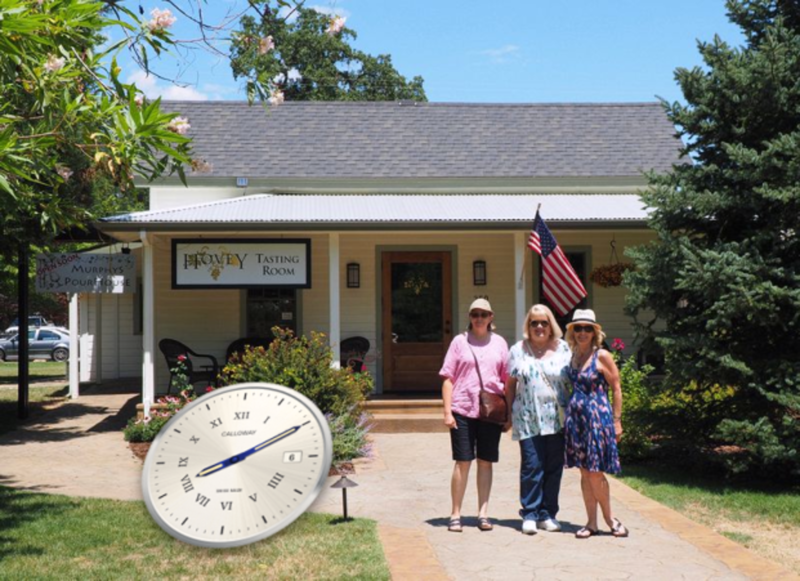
8 h 10 min
